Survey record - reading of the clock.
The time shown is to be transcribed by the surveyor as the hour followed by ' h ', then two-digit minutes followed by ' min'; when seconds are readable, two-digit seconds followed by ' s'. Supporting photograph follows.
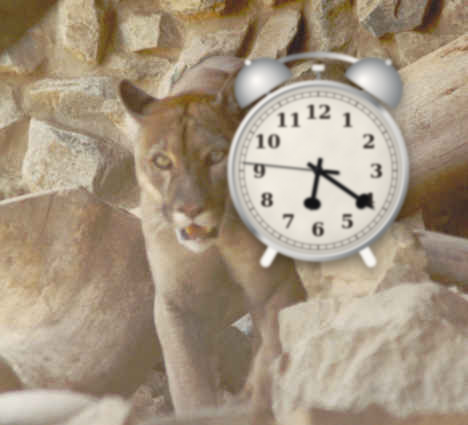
6 h 20 min 46 s
